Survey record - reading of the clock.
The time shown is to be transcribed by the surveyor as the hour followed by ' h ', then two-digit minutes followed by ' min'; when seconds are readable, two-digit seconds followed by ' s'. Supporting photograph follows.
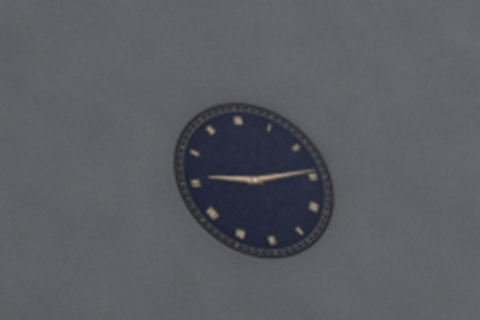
9 h 14 min
